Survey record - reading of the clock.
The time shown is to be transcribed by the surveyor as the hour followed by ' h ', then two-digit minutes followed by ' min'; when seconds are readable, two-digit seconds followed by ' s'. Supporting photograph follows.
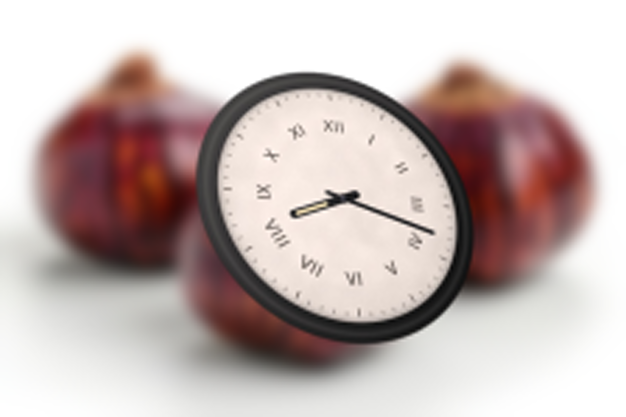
8 h 18 min
